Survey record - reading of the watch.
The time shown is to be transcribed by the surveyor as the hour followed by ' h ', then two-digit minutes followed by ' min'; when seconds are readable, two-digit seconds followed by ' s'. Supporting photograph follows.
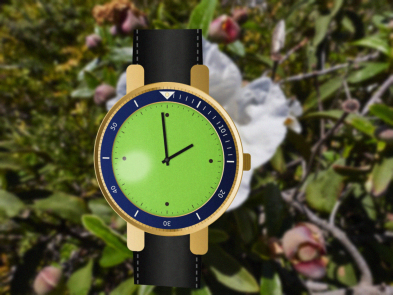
1 h 59 min
